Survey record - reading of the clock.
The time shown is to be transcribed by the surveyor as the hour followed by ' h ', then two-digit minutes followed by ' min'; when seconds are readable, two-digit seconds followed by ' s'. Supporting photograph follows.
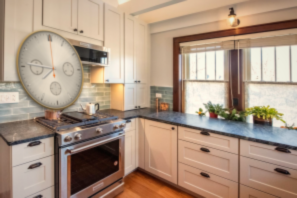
7 h 46 min
